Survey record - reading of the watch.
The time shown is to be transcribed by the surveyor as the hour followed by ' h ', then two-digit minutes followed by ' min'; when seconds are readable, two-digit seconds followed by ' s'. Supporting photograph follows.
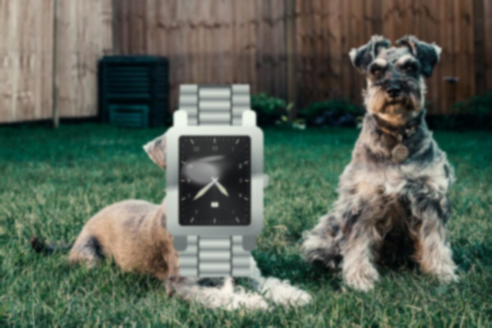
4 h 38 min
